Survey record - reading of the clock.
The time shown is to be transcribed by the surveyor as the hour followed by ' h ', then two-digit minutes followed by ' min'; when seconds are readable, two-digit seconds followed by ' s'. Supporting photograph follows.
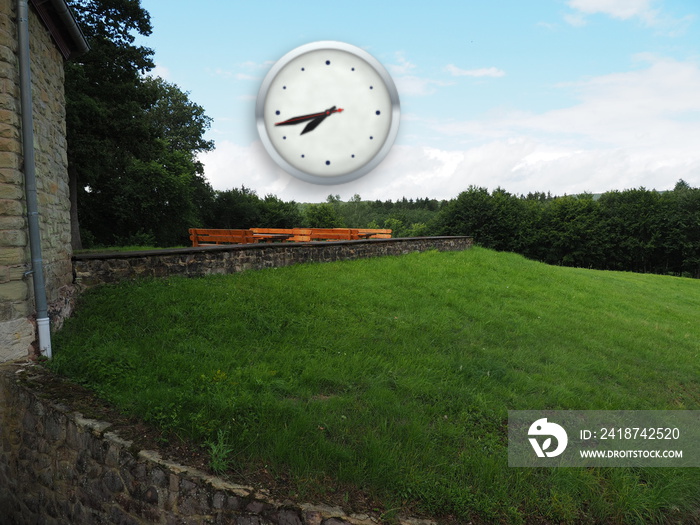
7 h 42 min 43 s
